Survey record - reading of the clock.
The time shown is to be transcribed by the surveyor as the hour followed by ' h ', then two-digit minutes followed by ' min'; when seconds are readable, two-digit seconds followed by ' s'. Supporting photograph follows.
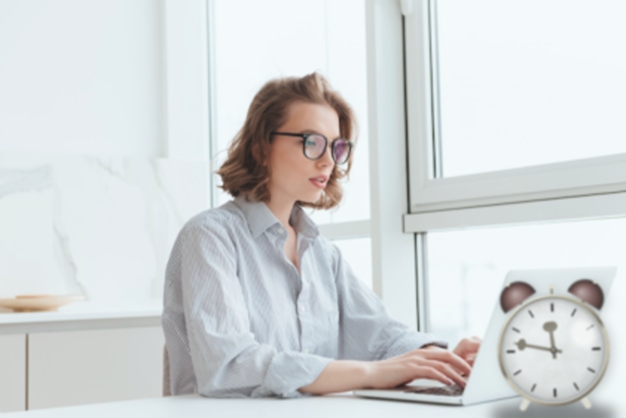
11 h 47 min
